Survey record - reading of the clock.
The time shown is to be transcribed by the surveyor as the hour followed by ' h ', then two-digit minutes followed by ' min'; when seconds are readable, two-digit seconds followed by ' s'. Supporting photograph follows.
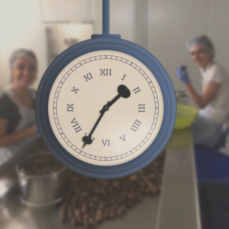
1 h 35 min
